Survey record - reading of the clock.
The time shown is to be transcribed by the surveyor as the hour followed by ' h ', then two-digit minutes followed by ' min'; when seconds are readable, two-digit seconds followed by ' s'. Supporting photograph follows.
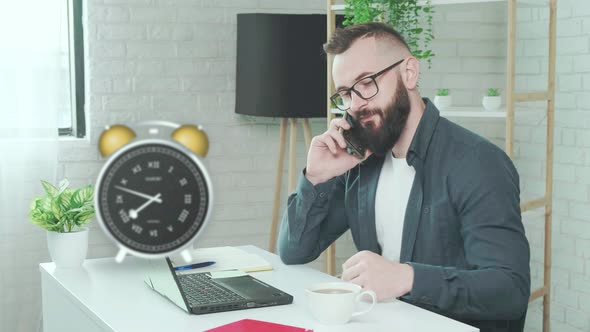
7 h 48 min
